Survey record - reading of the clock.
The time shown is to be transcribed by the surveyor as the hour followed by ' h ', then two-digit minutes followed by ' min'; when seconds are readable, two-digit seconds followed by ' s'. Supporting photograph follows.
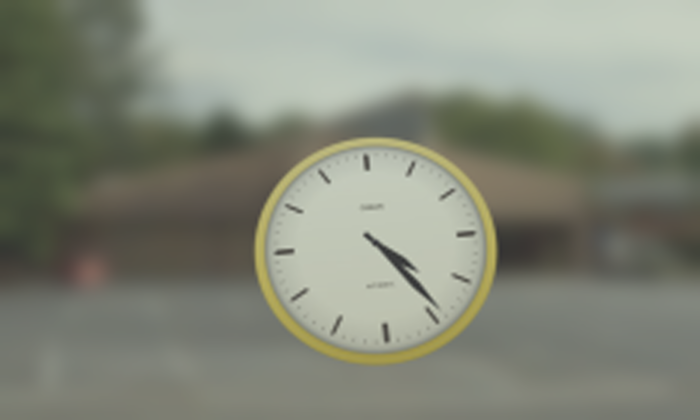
4 h 24 min
